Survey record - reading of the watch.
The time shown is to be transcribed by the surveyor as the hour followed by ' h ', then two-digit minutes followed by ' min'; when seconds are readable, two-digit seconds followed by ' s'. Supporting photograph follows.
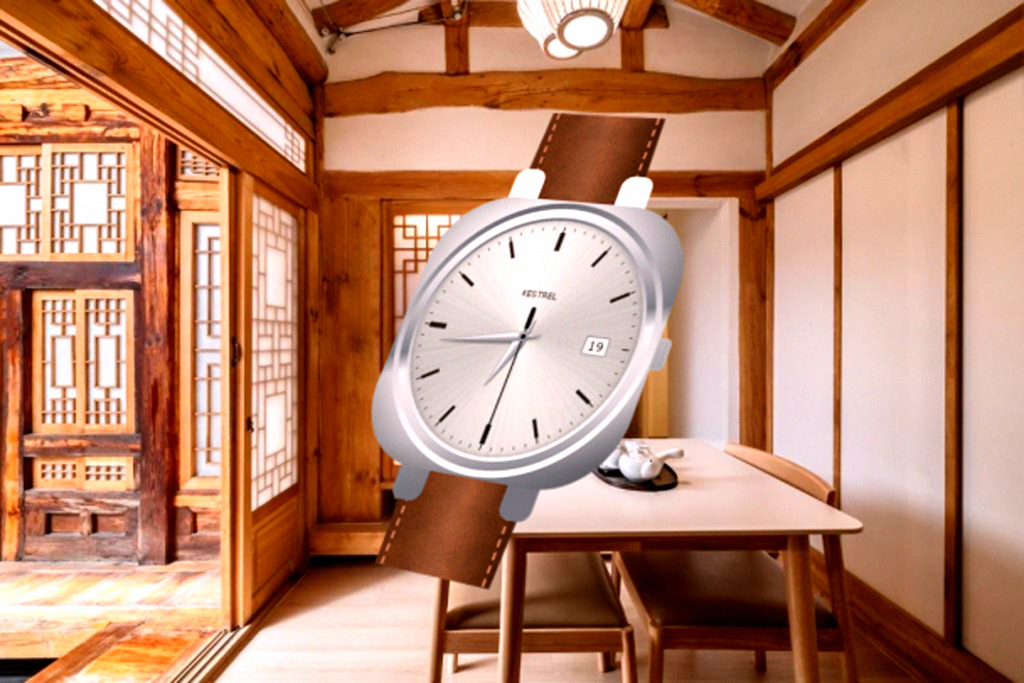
6 h 43 min 30 s
